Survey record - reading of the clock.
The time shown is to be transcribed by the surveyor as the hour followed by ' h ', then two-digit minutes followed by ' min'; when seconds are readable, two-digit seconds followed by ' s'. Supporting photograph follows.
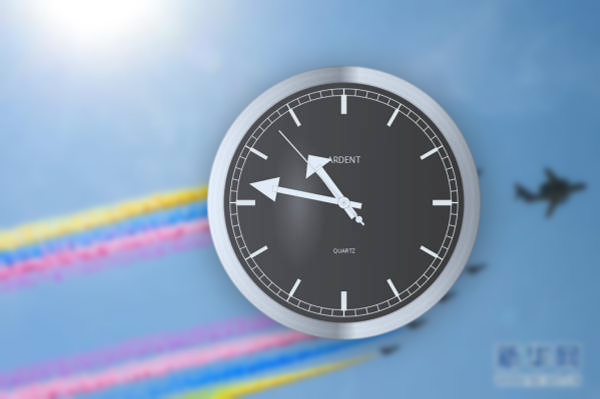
10 h 46 min 53 s
